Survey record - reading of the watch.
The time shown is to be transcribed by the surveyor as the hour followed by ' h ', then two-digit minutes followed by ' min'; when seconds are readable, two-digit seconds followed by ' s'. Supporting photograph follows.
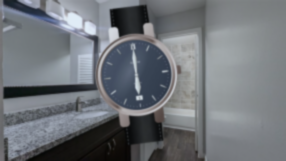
6 h 00 min
